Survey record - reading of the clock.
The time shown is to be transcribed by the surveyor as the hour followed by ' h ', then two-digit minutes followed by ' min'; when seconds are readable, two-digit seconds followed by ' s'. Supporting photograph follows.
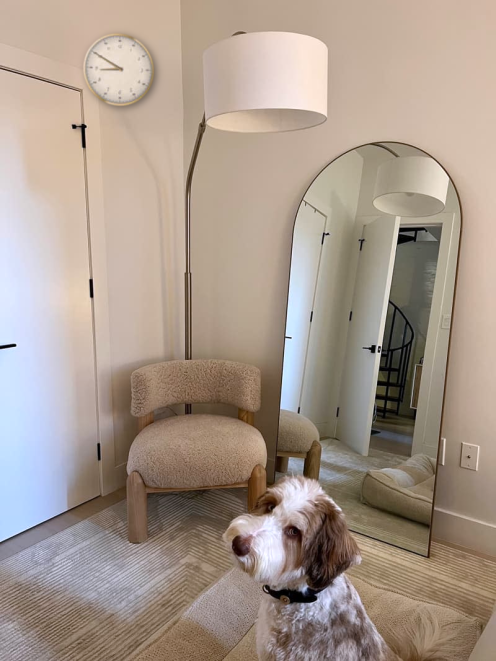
8 h 50 min
